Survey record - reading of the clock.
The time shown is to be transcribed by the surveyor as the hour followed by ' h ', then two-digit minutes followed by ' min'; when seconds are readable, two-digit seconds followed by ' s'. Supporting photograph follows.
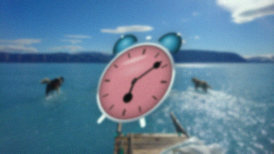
6 h 08 min
